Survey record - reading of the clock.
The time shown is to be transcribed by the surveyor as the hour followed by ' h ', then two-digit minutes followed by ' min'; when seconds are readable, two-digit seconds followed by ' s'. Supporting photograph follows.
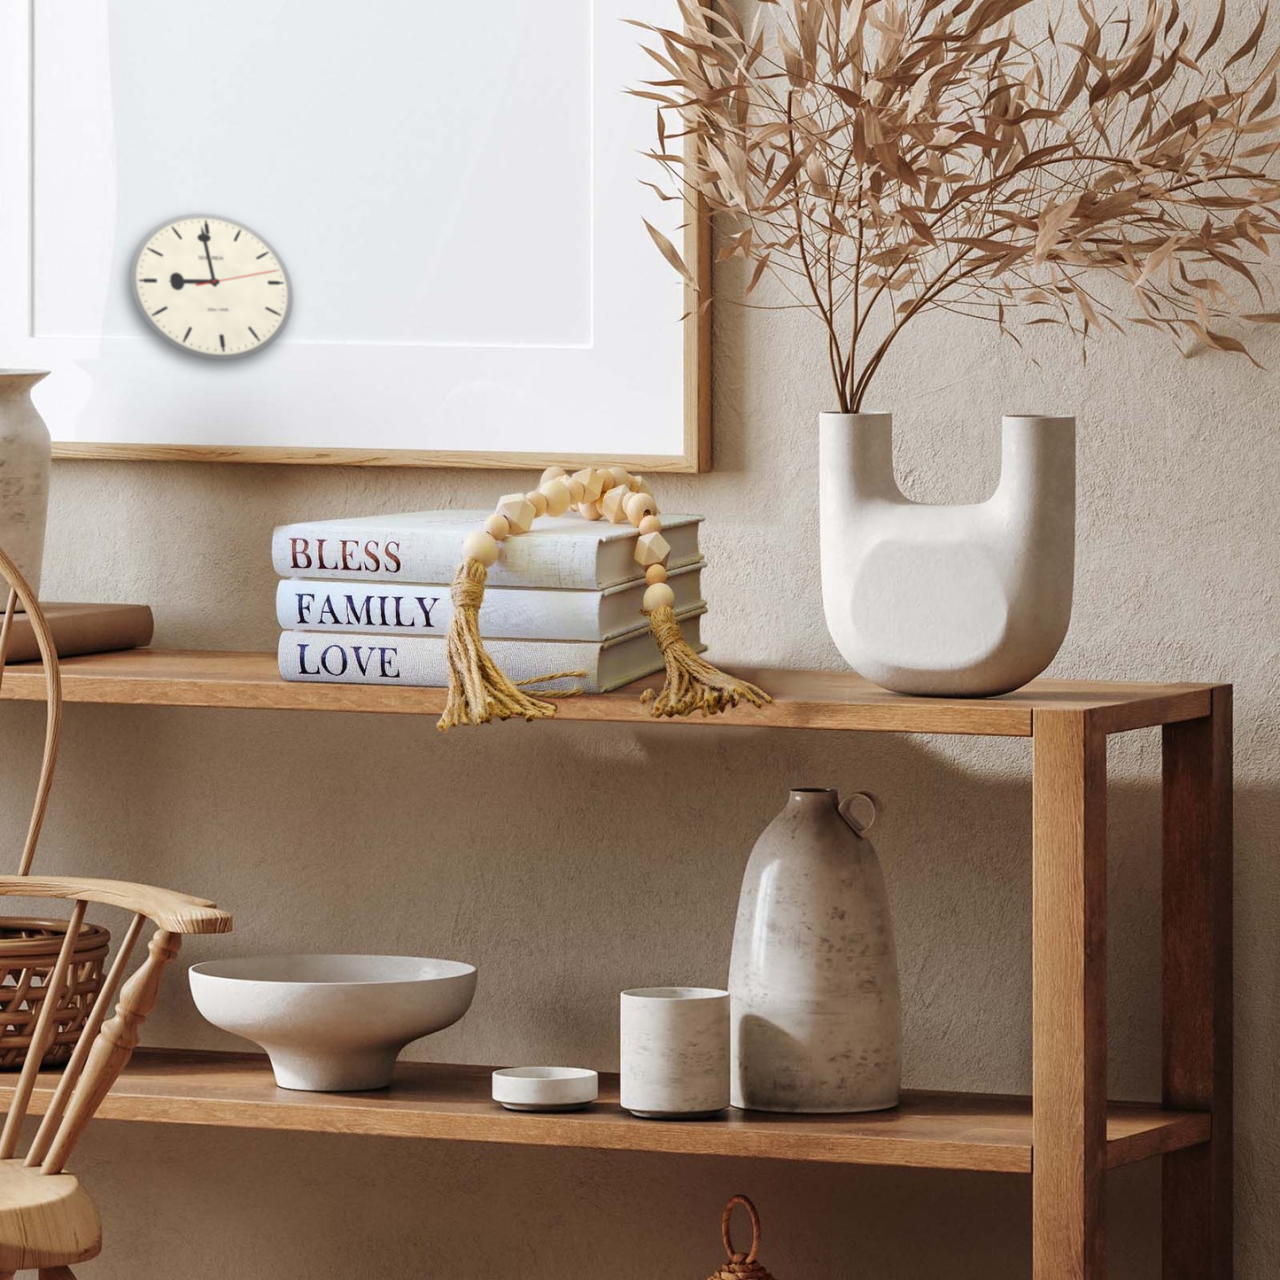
8 h 59 min 13 s
